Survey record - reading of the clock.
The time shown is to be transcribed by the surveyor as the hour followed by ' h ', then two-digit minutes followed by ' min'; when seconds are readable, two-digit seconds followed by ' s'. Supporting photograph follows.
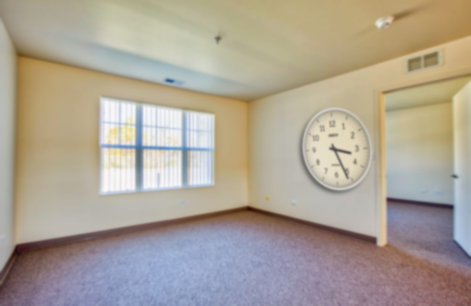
3 h 26 min
